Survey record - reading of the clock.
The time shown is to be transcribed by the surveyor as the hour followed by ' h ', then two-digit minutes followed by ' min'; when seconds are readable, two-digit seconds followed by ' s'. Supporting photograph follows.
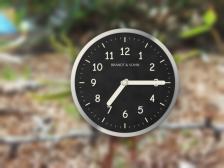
7 h 15 min
